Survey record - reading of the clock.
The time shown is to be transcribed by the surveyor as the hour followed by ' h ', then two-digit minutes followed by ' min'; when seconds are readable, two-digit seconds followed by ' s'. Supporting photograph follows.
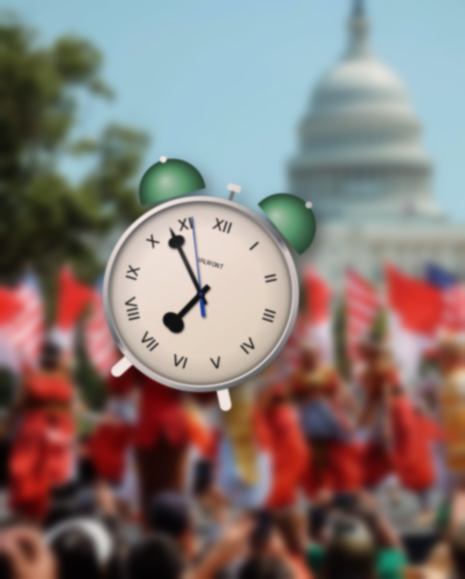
6 h 52 min 56 s
